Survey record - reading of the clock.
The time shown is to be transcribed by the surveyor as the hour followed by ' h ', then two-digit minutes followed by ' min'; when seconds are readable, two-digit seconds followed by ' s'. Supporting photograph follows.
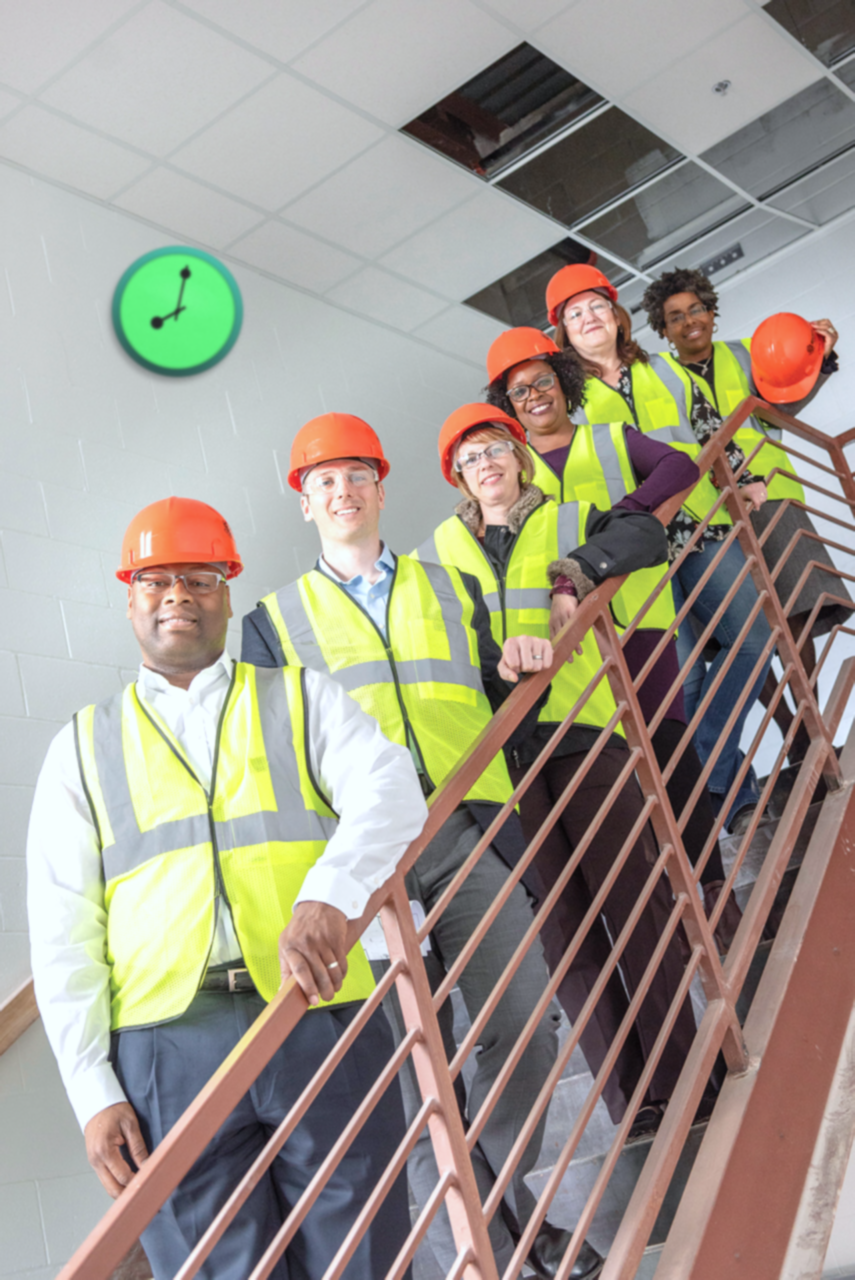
8 h 02 min
